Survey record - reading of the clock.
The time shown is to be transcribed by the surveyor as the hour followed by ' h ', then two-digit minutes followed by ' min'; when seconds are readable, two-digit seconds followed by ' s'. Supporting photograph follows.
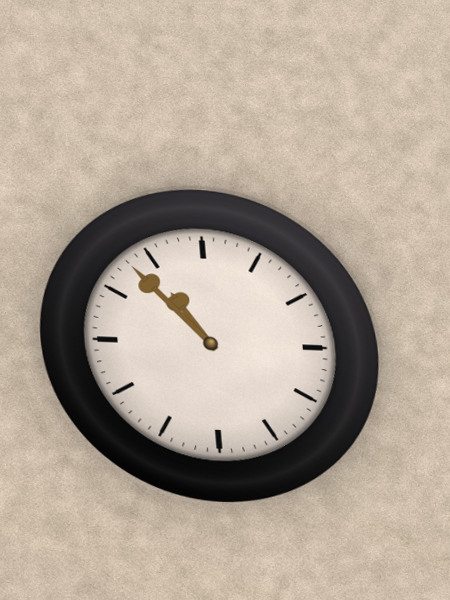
10 h 53 min
